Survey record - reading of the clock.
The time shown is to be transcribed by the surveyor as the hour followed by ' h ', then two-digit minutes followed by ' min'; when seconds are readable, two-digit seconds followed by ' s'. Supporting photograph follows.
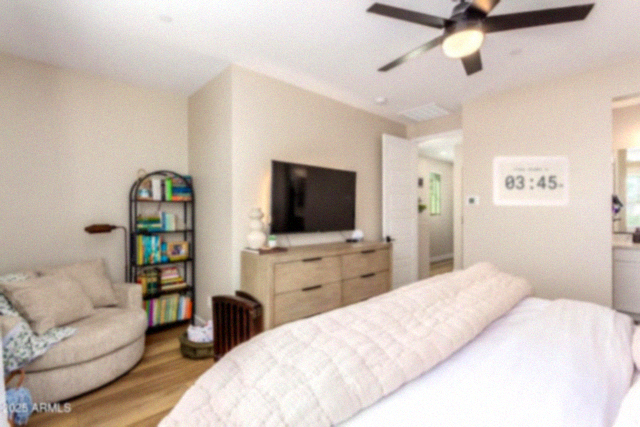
3 h 45 min
